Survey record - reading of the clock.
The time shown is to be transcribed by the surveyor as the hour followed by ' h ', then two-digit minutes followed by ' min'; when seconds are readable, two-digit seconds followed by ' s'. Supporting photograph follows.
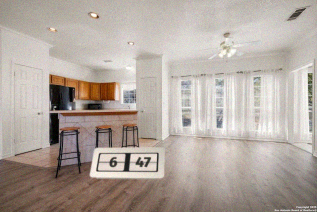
6 h 47 min
